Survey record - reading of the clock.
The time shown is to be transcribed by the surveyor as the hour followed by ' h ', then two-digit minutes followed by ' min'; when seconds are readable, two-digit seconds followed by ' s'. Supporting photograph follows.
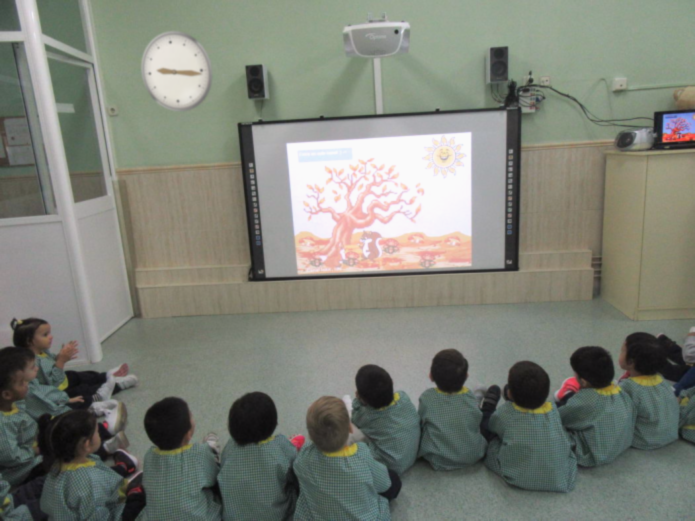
9 h 16 min
